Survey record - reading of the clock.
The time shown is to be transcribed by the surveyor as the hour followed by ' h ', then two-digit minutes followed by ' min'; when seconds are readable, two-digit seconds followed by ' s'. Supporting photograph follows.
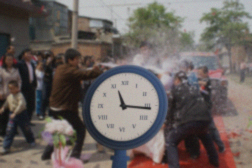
11 h 16 min
